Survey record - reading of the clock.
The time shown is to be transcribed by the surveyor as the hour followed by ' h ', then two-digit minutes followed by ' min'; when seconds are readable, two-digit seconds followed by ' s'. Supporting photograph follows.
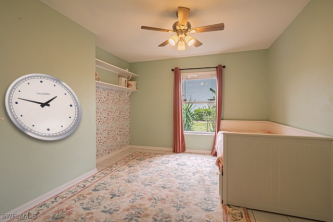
1 h 47 min
